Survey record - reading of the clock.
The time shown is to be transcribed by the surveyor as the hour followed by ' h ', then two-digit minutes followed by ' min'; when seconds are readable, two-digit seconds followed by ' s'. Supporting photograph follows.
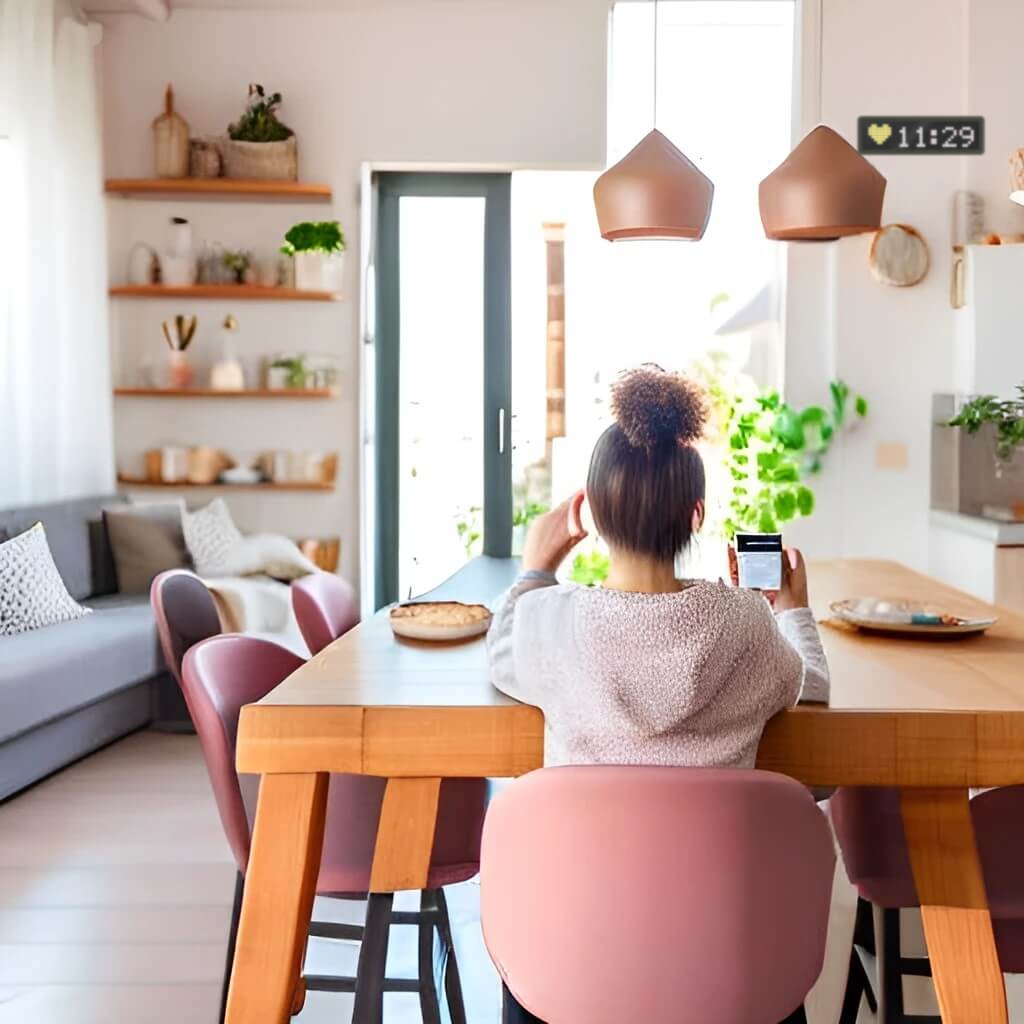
11 h 29 min
